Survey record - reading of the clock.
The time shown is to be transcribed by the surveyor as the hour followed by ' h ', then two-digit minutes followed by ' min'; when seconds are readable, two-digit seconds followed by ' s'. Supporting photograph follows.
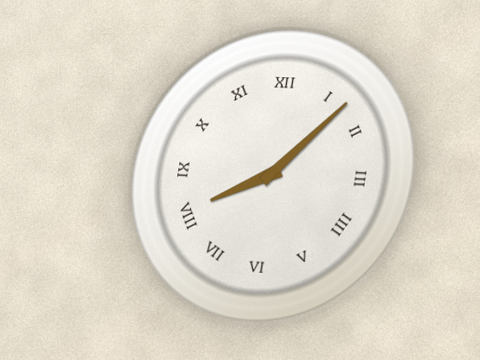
8 h 07 min
